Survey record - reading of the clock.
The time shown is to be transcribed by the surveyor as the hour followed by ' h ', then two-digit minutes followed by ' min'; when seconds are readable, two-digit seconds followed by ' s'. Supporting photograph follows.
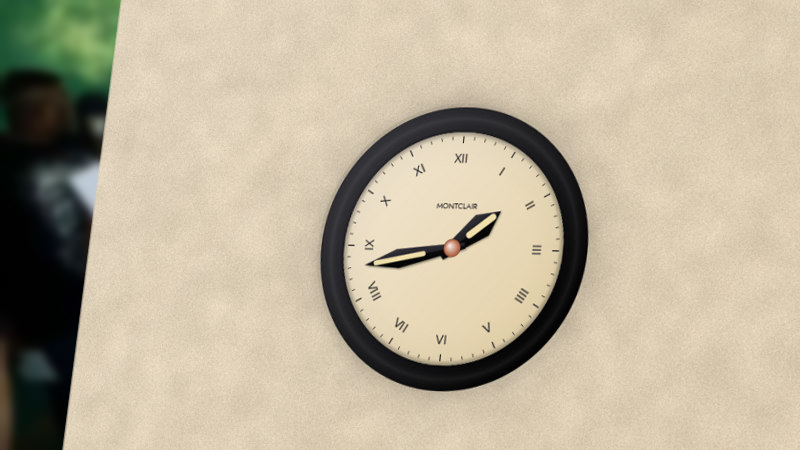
1 h 43 min
